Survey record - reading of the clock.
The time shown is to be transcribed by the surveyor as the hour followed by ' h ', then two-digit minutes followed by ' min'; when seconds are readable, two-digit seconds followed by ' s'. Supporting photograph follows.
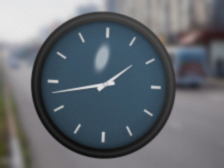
1 h 43 min
